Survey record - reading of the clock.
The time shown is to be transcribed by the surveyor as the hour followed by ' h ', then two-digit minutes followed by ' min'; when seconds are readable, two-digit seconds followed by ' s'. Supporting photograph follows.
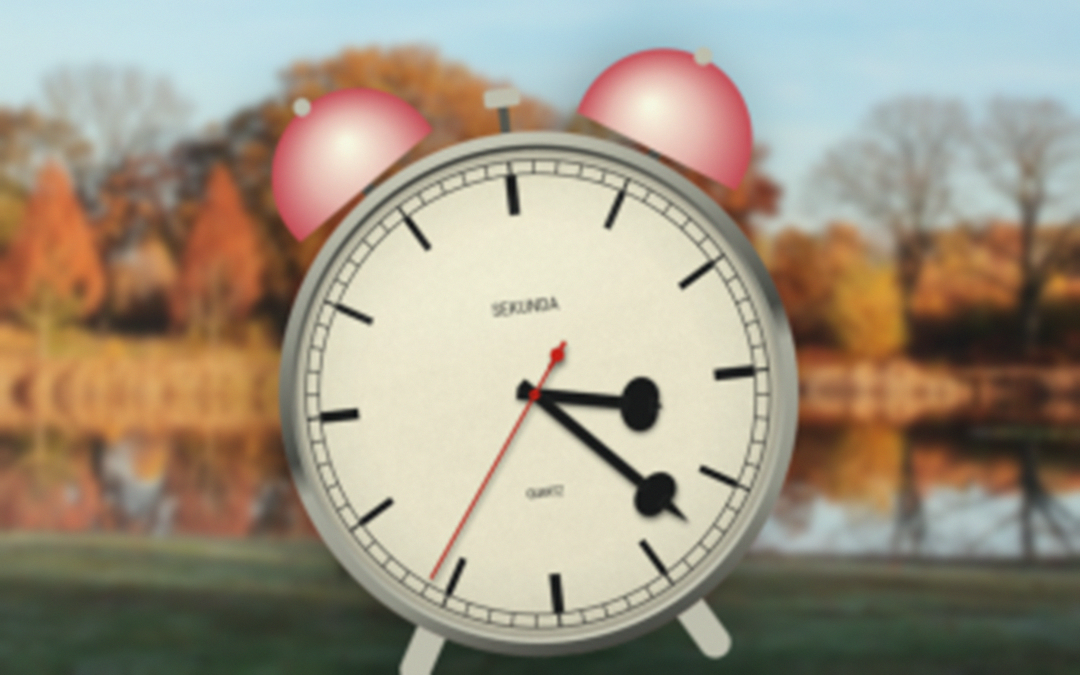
3 h 22 min 36 s
